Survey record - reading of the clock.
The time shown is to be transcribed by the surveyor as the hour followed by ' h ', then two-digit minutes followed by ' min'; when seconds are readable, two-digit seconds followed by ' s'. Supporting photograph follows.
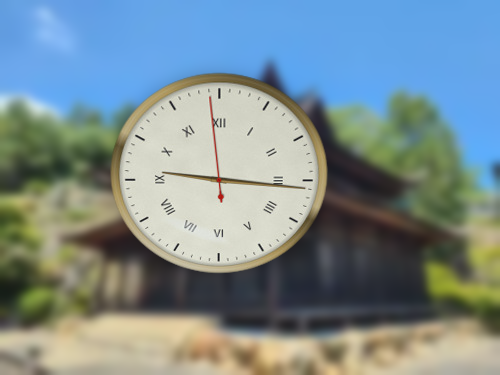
9 h 15 min 59 s
